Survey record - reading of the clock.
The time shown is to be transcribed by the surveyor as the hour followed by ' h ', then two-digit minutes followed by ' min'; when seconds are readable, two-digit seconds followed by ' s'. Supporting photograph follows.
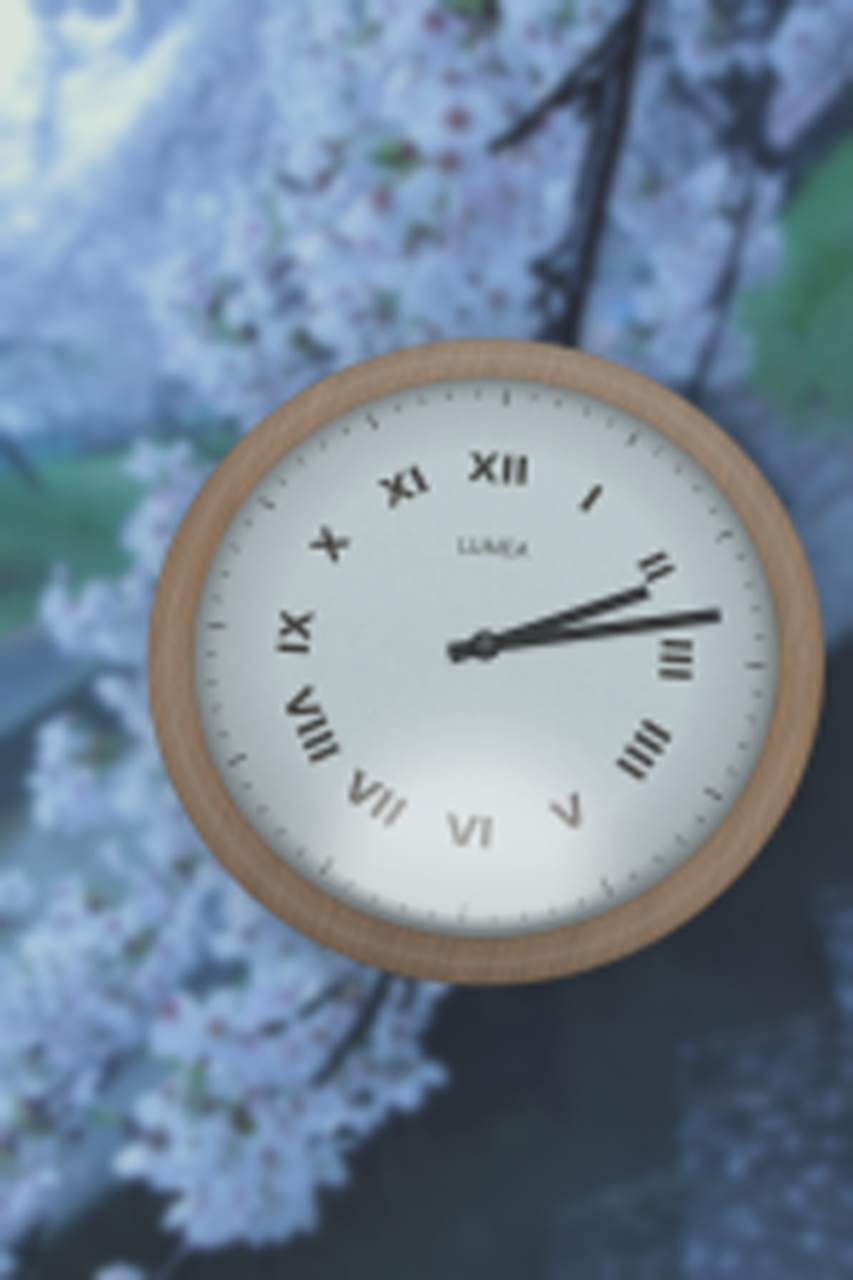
2 h 13 min
